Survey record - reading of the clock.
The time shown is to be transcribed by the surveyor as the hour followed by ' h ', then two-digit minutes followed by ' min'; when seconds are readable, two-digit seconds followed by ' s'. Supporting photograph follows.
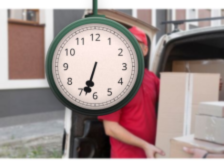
6 h 33 min
